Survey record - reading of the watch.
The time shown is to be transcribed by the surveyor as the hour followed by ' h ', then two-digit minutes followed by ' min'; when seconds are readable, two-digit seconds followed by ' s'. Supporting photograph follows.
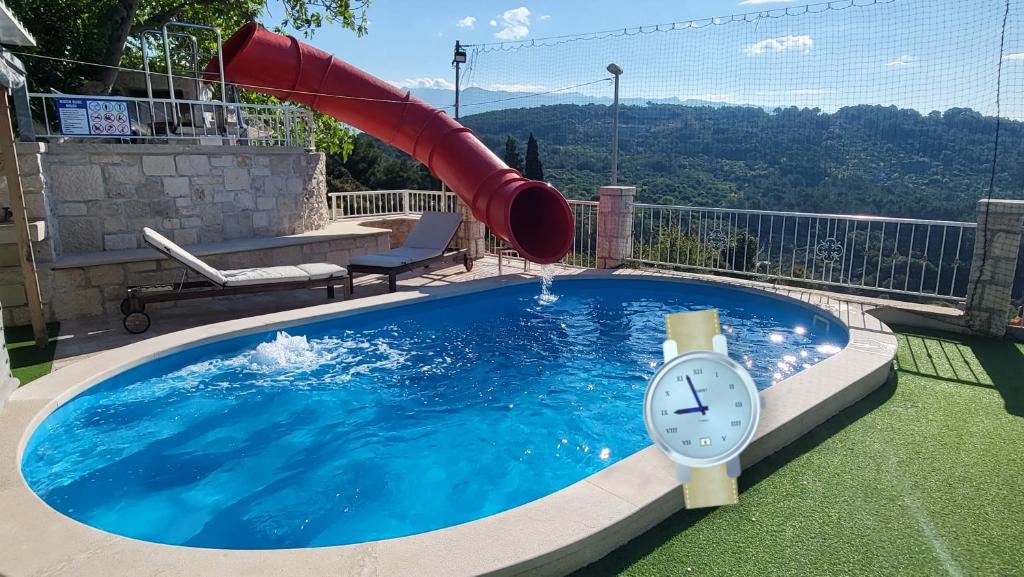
8 h 57 min
